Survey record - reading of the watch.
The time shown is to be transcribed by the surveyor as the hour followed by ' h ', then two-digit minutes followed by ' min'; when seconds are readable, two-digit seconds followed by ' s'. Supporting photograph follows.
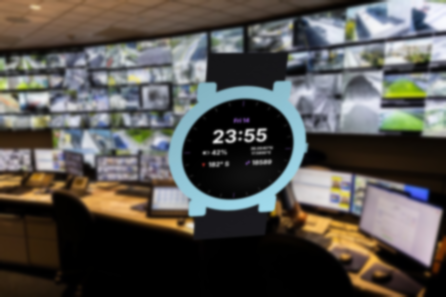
23 h 55 min
